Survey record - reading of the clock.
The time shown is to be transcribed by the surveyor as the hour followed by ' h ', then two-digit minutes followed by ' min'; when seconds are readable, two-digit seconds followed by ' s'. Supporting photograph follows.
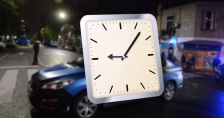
9 h 07 min
